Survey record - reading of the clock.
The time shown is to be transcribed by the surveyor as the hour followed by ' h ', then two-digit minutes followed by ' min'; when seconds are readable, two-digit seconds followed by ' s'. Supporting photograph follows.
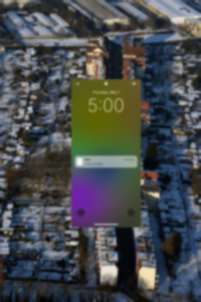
5 h 00 min
